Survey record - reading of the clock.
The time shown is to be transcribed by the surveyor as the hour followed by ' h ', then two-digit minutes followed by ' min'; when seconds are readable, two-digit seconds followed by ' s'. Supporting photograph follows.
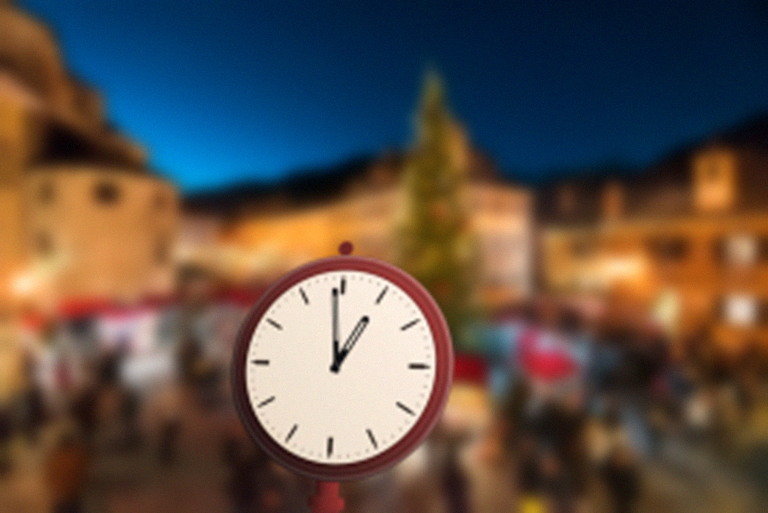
12 h 59 min
